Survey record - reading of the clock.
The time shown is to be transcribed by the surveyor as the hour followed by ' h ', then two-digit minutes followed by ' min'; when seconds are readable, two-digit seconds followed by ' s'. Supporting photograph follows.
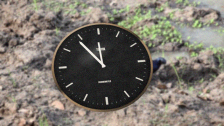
11 h 54 min
